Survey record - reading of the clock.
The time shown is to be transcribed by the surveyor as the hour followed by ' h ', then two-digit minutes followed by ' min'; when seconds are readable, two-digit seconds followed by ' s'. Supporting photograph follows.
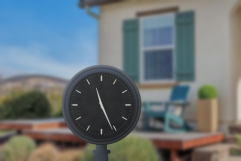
11 h 26 min
